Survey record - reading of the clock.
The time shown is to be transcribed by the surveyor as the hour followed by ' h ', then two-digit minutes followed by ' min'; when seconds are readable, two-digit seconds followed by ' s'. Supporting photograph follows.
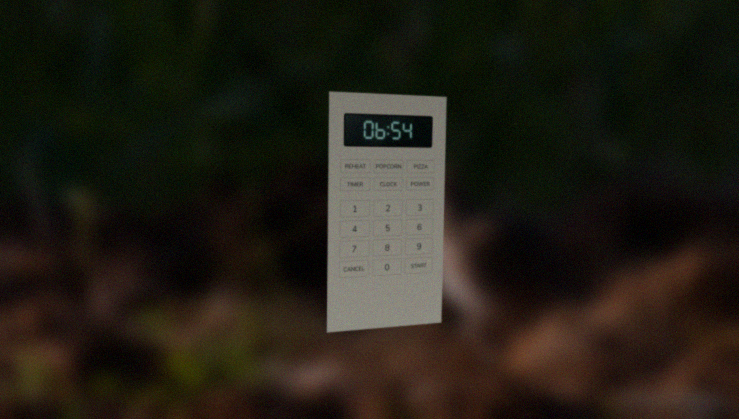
6 h 54 min
